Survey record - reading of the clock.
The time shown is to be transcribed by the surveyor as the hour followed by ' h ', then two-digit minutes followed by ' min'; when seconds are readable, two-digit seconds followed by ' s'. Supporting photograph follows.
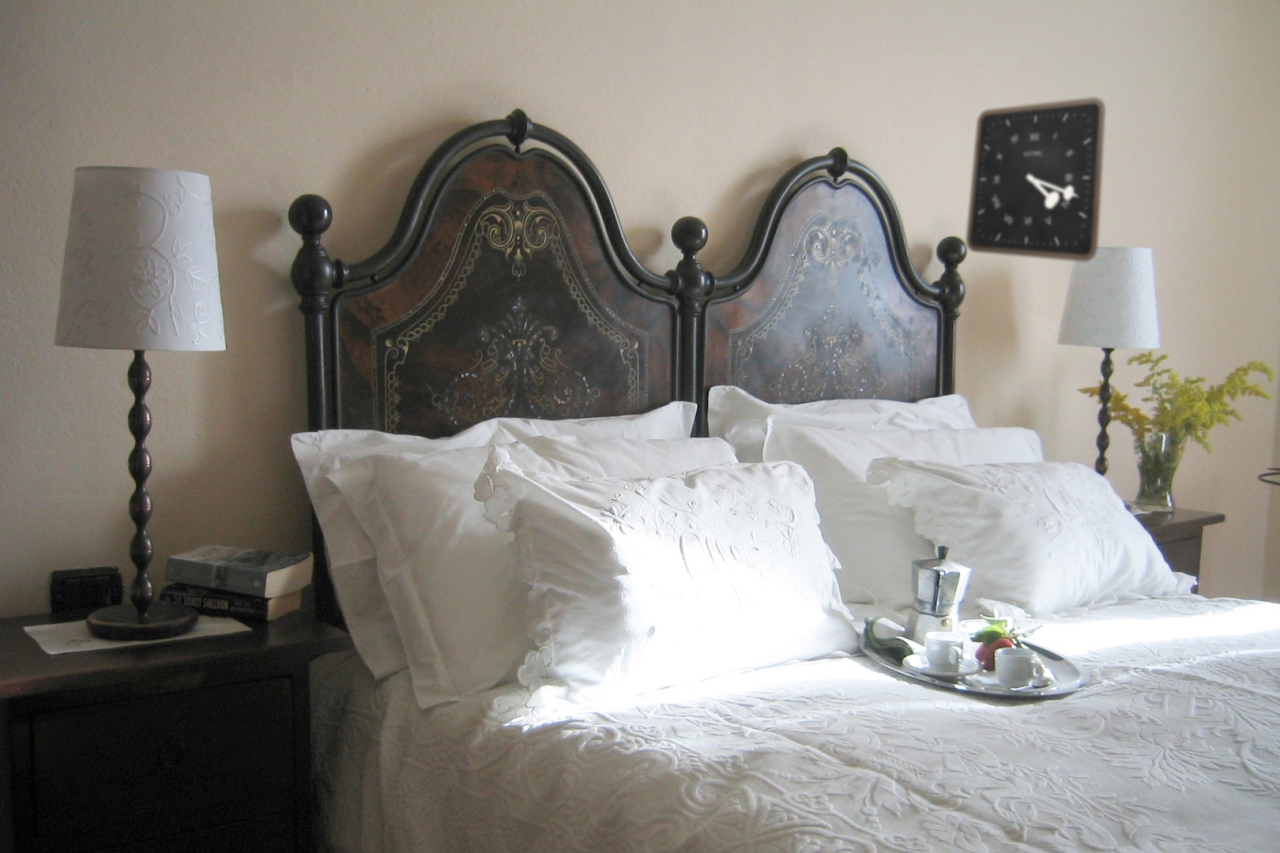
4 h 18 min
